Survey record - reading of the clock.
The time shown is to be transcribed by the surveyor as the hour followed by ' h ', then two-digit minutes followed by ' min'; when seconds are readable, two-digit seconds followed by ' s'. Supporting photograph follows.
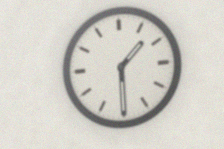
1 h 30 min
